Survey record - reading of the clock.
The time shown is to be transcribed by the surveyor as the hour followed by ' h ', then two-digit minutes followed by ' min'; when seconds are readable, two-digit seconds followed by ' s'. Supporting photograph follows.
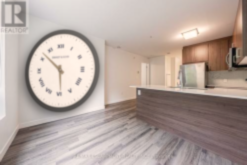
5 h 52 min
